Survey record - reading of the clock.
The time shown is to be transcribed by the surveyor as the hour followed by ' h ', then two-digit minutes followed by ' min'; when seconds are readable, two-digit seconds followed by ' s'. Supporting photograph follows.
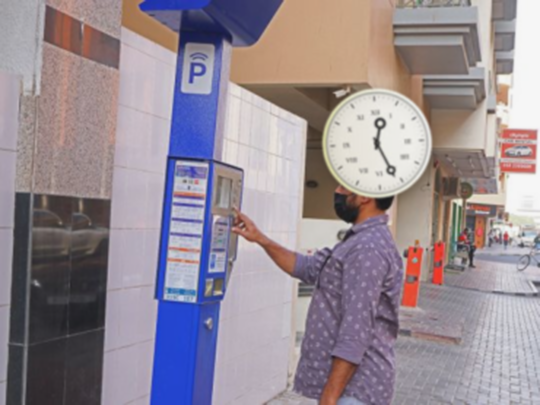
12 h 26 min
